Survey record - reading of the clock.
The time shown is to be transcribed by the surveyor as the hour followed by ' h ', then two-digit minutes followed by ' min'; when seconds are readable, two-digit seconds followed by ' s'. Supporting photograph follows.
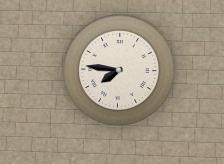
7 h 46 min
